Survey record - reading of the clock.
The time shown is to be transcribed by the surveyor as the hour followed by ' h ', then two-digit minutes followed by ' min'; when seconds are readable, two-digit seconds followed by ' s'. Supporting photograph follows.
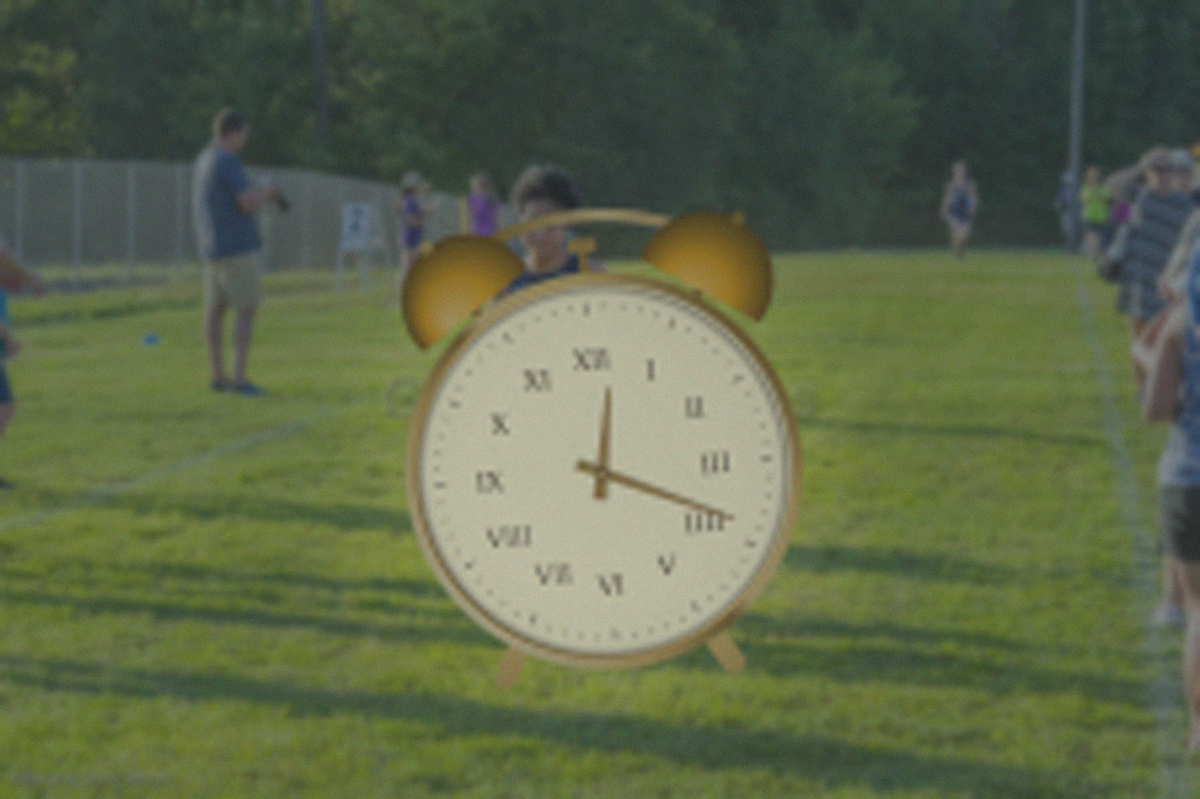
12 h 19 min
